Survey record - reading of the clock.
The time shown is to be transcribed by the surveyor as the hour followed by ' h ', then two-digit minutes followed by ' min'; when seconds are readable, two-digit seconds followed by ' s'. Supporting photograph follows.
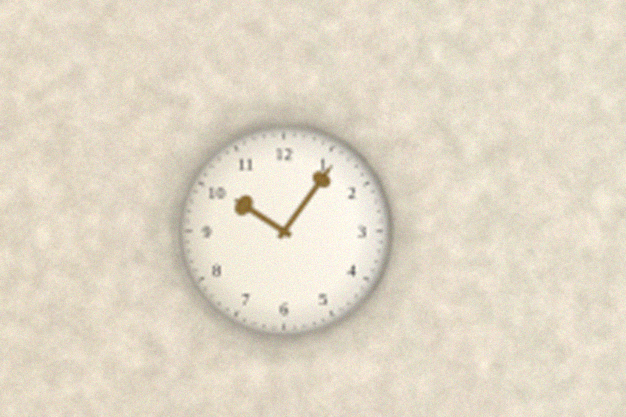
10 h 06 min
